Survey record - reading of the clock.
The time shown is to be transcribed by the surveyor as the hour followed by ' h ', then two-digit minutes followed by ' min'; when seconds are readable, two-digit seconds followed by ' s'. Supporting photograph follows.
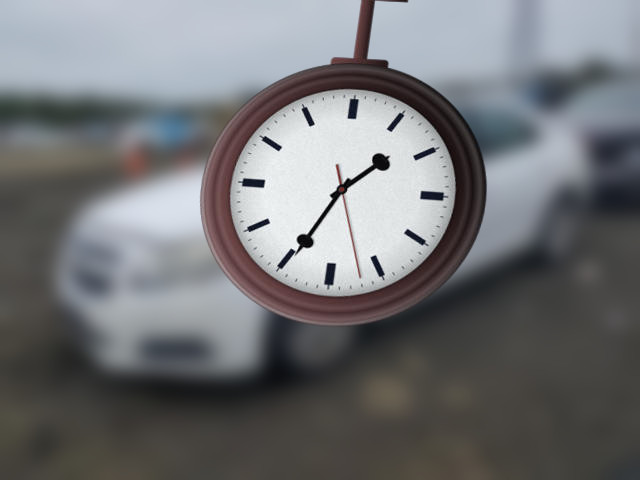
1 h 34 min 27 s
